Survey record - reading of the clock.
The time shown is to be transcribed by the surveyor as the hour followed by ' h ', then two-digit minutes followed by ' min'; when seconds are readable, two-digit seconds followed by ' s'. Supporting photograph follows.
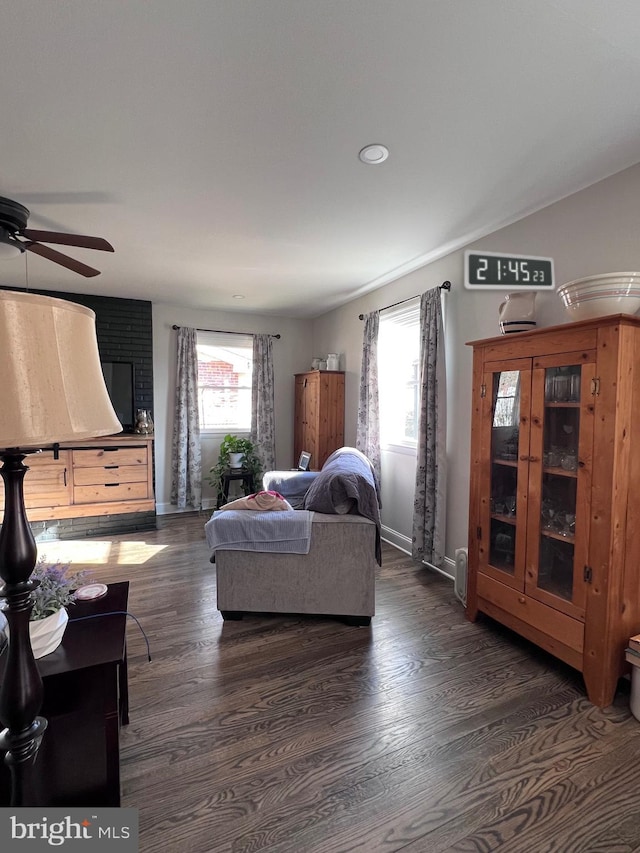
21 h 45 min 23 s
